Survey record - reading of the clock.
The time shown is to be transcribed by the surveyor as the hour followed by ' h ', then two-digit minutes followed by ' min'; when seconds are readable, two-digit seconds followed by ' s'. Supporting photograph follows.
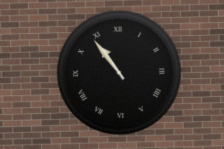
10 h 54 min
